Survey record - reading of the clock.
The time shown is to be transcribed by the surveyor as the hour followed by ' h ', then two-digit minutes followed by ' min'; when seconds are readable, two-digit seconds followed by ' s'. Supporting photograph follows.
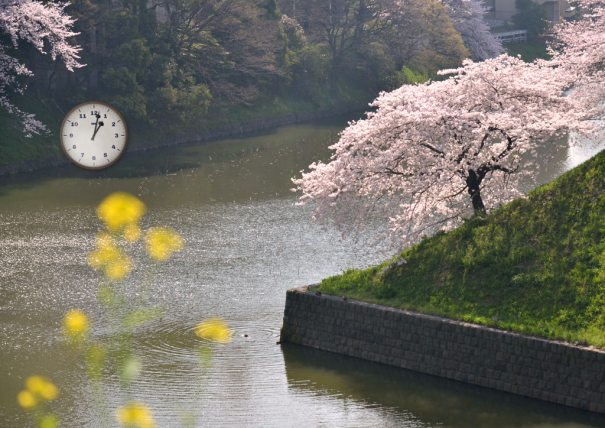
1 h 02 min
